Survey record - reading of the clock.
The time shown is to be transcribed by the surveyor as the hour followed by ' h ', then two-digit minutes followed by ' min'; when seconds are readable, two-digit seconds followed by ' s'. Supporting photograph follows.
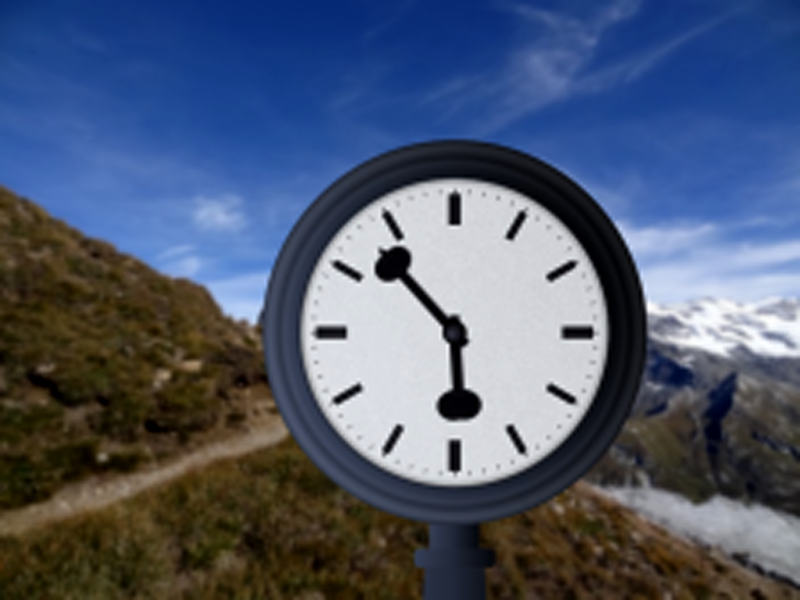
5 h 53 min
